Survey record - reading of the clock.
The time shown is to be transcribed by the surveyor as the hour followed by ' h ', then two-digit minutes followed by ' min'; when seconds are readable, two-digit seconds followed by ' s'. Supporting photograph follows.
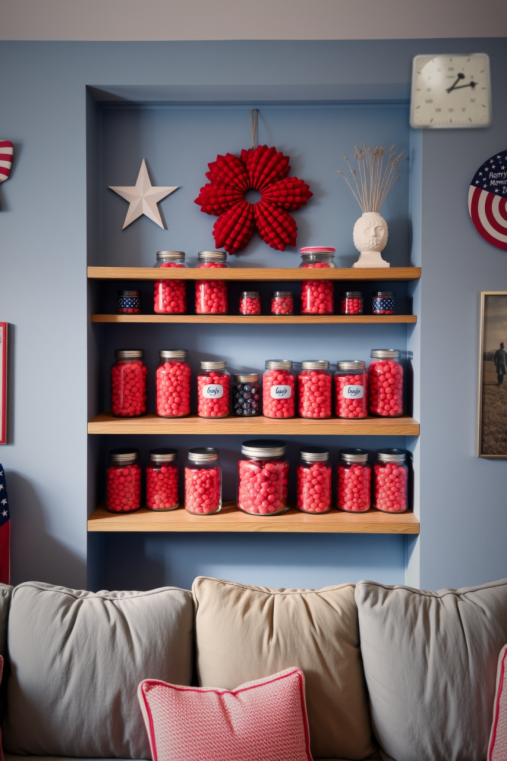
1 h 13 min
